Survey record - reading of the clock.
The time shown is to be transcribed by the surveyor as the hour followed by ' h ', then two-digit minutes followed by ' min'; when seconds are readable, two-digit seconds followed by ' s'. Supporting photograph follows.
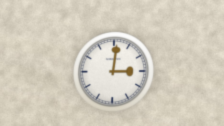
3 h 01 min
